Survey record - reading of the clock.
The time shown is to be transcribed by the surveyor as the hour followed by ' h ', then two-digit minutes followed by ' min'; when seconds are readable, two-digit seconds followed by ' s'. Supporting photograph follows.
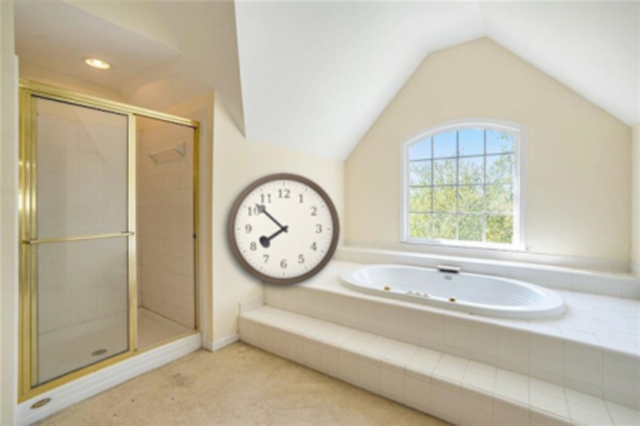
7 h 52 min
